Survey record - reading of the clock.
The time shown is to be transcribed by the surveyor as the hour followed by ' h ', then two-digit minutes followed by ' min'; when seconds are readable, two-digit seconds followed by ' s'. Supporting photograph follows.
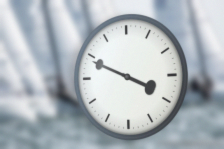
3 h 49 min
